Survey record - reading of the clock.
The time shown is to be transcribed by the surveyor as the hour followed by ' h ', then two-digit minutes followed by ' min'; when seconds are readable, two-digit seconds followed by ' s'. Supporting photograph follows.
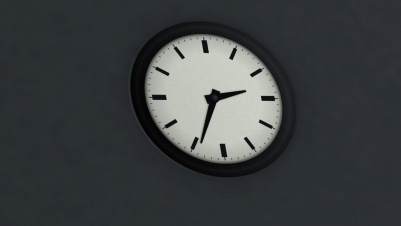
2 h 34 min
